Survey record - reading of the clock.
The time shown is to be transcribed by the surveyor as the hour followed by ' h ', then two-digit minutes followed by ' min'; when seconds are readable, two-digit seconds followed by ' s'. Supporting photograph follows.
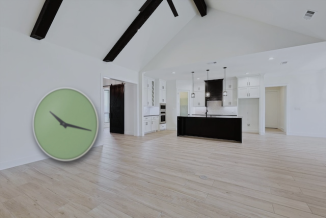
10 h 17 min
